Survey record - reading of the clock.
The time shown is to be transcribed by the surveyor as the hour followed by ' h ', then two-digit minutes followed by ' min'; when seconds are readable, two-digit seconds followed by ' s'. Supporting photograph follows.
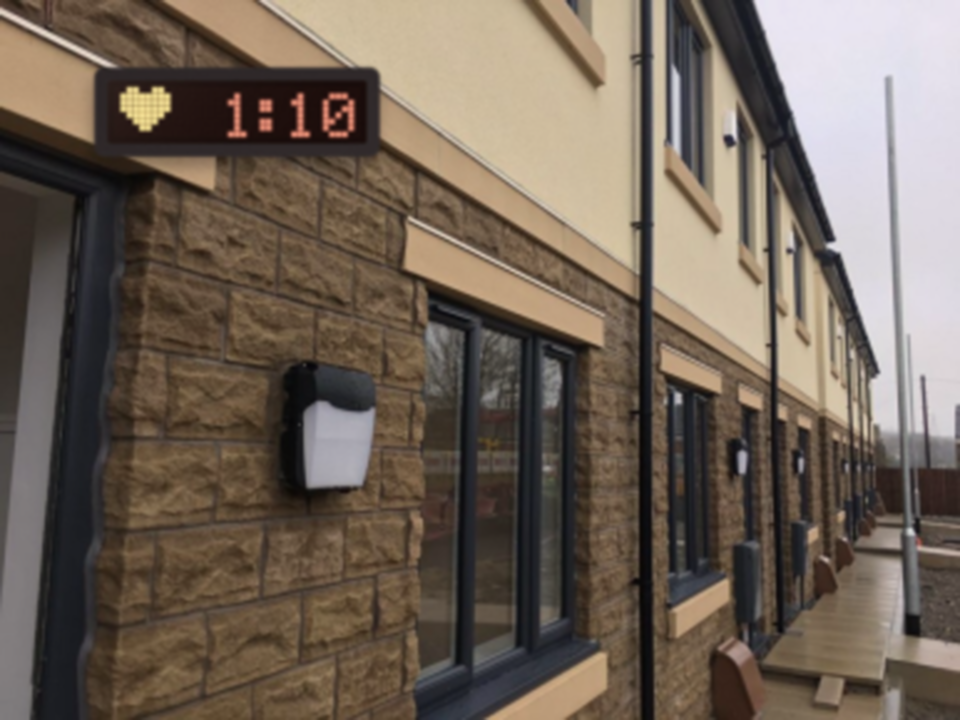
1 h 10 min
